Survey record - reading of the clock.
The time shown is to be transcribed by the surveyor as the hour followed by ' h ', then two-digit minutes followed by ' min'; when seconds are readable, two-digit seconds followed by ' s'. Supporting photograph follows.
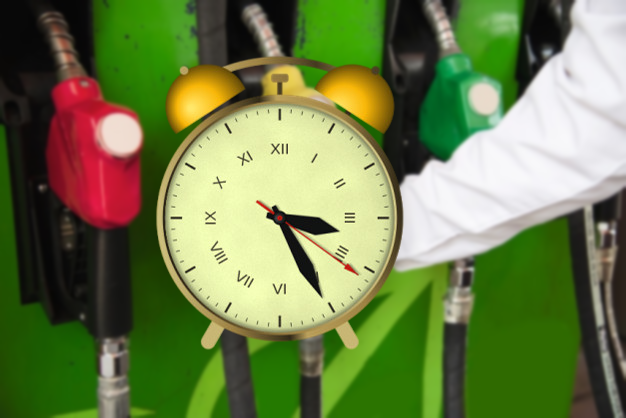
3 h 25 min 21 s
